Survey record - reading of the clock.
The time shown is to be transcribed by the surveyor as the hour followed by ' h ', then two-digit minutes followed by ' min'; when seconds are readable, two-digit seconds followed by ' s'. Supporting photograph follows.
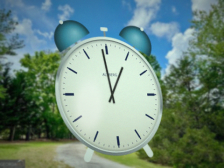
12 h 59 min
